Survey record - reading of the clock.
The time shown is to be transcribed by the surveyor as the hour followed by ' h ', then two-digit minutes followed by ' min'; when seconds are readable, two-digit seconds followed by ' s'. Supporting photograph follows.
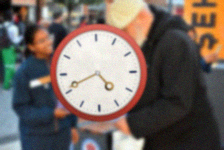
4 h 41 min
